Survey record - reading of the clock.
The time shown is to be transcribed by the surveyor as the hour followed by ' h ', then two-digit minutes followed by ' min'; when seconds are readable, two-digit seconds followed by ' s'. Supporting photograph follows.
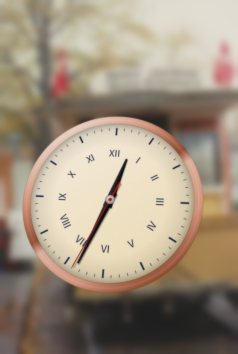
12 h 33 min 34 s
